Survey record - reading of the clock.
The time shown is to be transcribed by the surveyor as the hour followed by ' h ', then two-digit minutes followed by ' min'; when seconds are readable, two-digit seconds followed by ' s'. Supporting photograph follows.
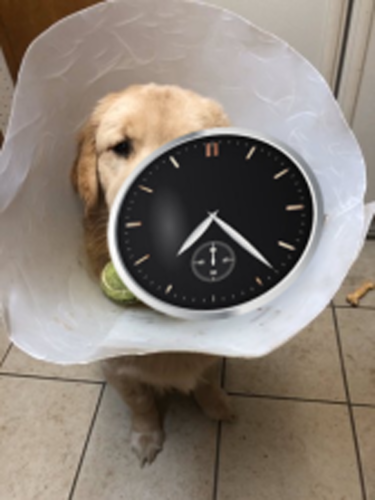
7 h 23 min
